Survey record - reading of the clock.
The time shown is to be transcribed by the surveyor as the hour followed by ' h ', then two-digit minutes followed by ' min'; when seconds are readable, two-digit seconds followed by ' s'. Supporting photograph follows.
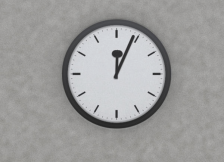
12 h 04 min
